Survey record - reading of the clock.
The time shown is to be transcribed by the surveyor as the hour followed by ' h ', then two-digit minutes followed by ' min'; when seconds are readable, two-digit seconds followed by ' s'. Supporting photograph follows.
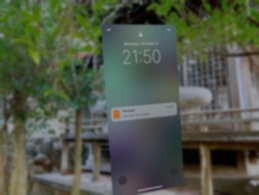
21 h 50 min
